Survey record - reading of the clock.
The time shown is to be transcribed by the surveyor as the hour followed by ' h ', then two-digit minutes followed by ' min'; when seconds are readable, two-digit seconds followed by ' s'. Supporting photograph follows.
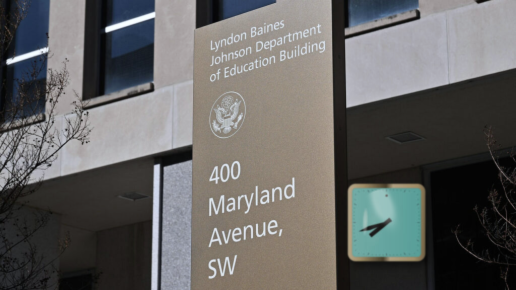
7 h 42 min
